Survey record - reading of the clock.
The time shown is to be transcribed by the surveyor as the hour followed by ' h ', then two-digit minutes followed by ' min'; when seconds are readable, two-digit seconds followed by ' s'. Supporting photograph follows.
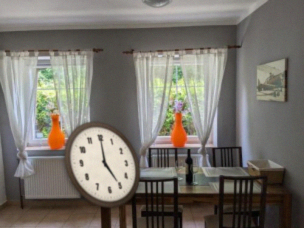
5 h 00 min
